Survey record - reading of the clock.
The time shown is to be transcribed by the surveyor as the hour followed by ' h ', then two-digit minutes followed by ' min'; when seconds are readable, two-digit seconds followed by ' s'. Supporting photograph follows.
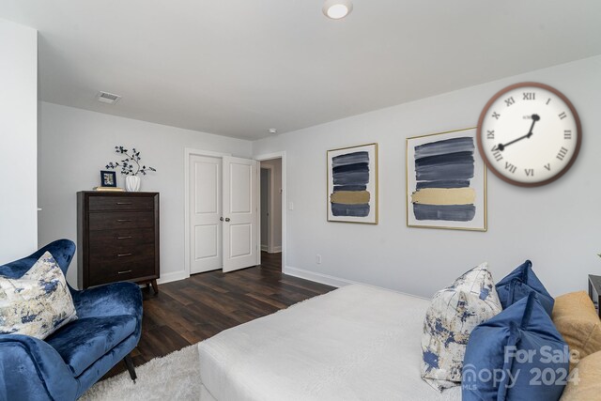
12 h 41 min
